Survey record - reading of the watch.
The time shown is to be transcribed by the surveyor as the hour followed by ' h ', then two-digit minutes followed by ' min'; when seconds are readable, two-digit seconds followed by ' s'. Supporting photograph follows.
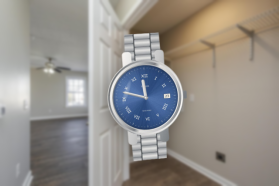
11 h 48 min
